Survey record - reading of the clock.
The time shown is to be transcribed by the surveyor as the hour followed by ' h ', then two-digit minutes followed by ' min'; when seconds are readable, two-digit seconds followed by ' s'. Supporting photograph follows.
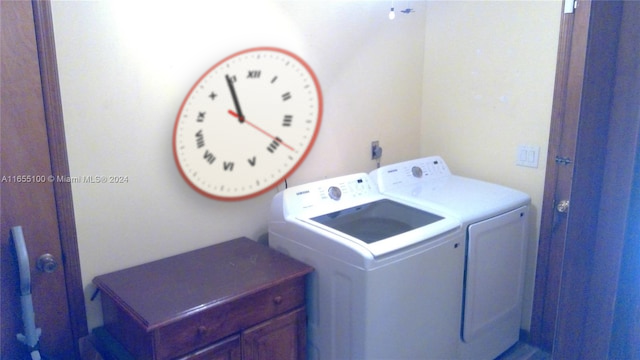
10 h 54 min 19 s
